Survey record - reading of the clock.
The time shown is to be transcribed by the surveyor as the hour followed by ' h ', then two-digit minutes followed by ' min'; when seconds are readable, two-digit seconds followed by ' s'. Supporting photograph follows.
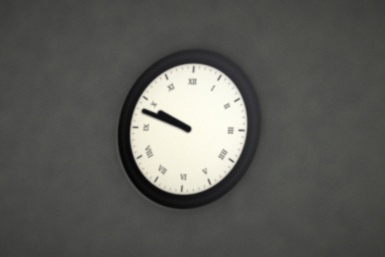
9 h 48 min
